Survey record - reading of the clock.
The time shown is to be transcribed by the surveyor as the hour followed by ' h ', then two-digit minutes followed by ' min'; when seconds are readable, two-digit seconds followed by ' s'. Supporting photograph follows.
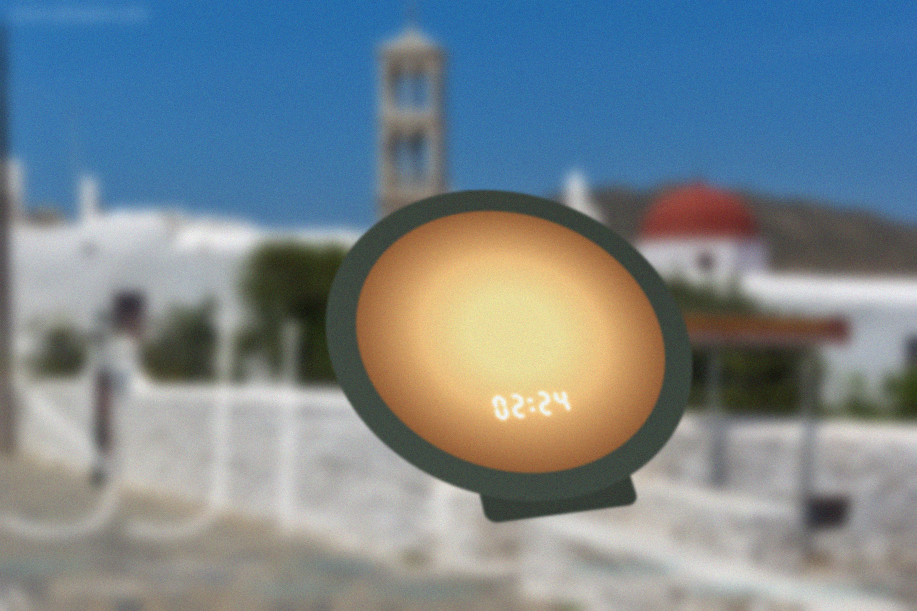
2 h 24 min
